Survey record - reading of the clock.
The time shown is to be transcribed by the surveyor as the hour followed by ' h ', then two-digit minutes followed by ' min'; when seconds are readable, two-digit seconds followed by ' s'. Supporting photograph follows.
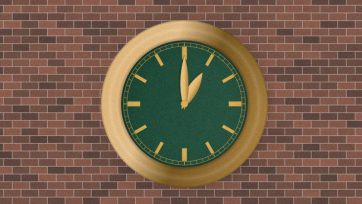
1 h 00 min
